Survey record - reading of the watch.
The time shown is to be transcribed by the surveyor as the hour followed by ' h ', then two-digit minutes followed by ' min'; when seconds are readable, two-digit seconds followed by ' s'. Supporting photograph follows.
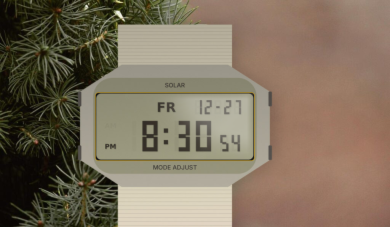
8 h 30 min 54 s
